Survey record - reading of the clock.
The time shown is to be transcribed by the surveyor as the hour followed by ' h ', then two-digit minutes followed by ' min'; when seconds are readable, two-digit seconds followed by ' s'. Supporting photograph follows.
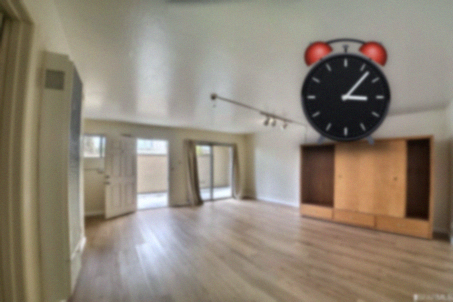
3 h 07 min
